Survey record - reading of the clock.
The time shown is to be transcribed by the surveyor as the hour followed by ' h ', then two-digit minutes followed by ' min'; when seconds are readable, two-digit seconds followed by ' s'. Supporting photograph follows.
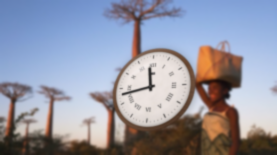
11 h 43 min
